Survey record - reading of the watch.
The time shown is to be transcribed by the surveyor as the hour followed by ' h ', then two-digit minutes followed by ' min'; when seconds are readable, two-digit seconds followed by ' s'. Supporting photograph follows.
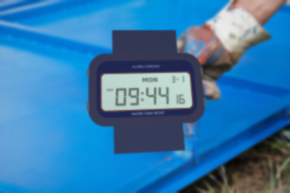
9 h 44 min
